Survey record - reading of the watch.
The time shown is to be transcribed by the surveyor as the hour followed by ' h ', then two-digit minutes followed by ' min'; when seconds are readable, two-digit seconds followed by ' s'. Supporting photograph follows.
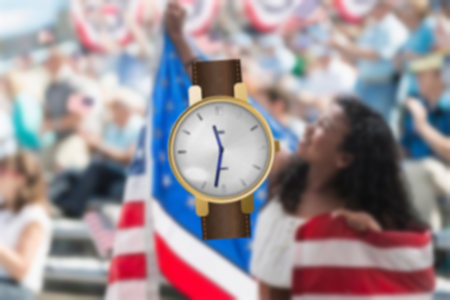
11 h 32 min
